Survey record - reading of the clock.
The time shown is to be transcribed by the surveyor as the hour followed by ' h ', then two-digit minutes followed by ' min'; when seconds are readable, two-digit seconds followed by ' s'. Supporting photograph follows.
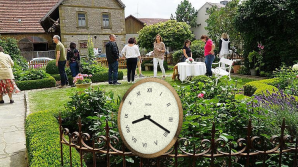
8 h 19 min
